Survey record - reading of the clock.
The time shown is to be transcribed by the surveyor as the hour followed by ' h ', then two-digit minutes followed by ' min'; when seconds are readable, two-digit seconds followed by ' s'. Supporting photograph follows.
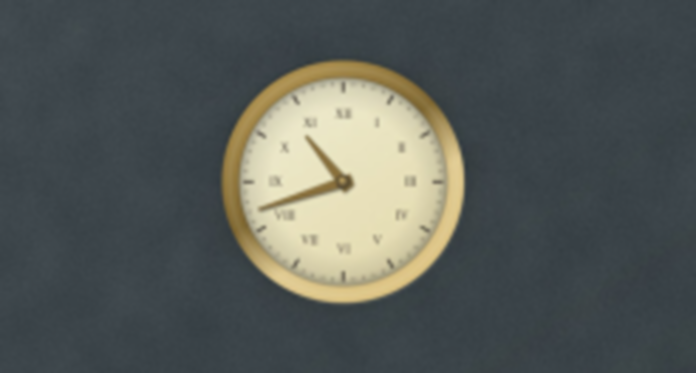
10 h 42 min
